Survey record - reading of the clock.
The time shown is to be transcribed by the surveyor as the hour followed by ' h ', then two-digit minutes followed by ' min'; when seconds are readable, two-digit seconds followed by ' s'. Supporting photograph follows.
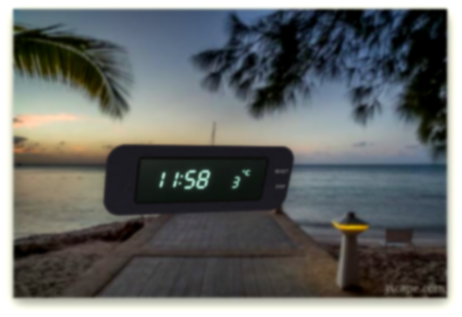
11 h 58 min
